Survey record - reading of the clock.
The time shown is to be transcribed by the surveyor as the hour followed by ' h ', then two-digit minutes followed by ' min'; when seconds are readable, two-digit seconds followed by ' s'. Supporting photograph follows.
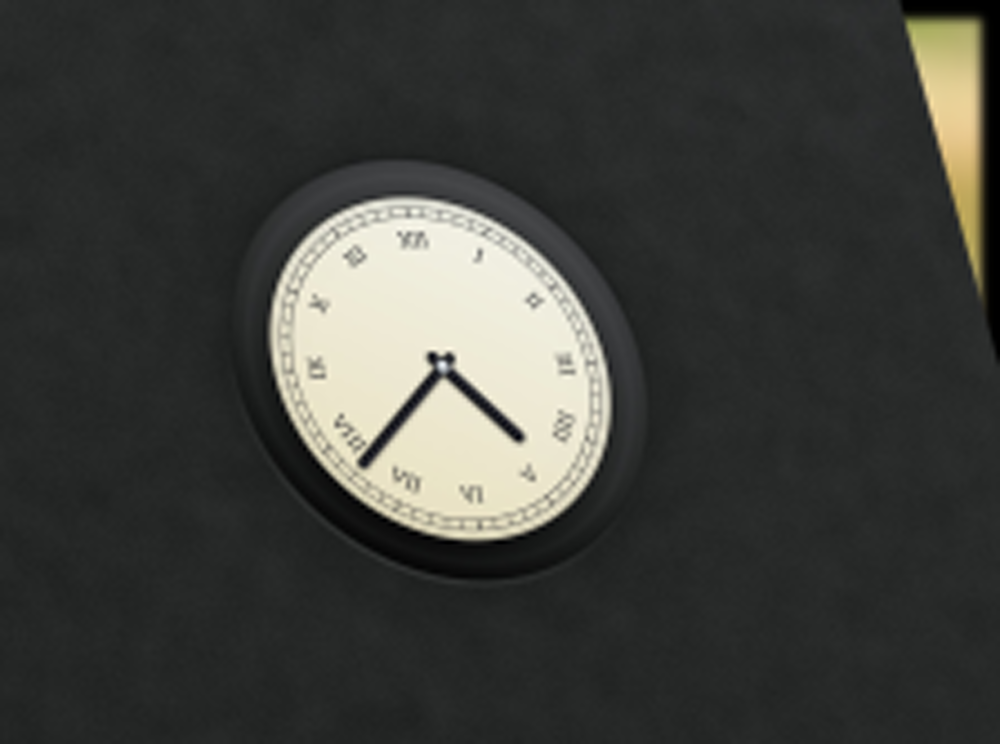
4 h 38 min
